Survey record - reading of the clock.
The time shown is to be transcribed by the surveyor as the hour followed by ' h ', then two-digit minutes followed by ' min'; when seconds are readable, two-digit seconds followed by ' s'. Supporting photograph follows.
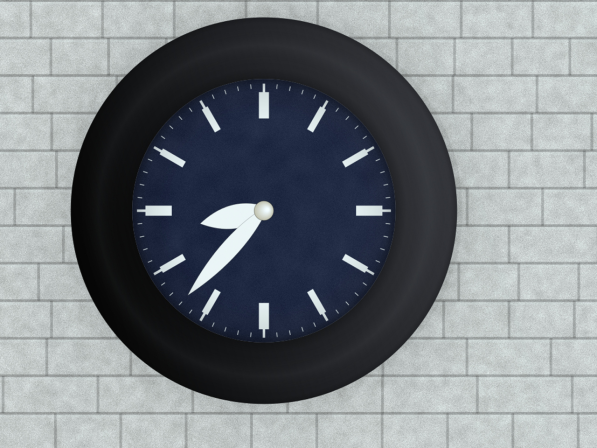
8 h 37 min
